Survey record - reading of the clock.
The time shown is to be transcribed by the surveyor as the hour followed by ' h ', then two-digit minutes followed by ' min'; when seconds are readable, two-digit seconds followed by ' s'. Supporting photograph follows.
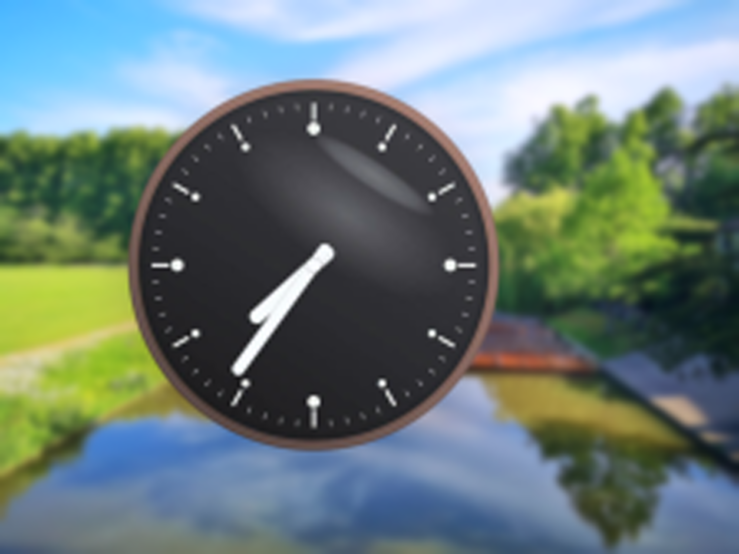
7 h 36 min
